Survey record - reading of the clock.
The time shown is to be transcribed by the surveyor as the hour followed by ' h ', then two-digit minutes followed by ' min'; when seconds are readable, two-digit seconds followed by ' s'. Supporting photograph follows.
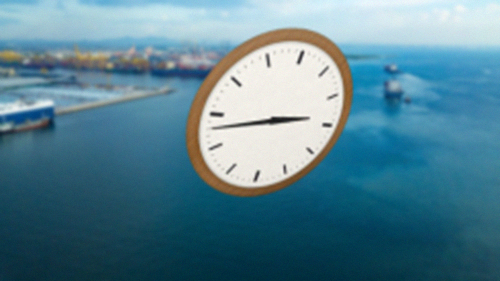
2 h 43 min
